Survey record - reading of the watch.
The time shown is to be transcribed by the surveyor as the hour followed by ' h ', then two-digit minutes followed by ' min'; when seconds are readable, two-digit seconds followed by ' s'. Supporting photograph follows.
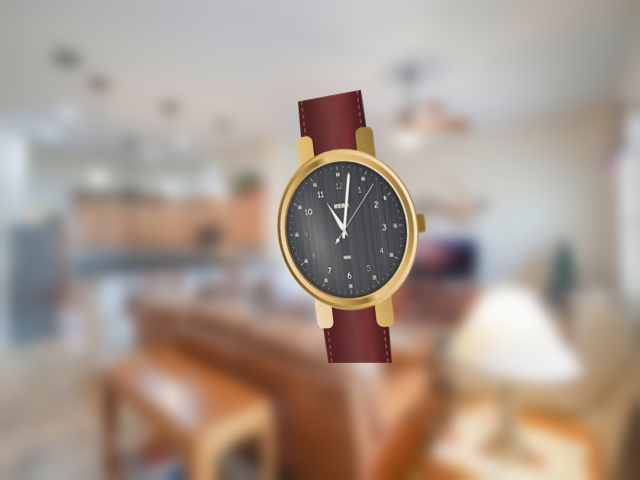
11 h 02 min 07 s
